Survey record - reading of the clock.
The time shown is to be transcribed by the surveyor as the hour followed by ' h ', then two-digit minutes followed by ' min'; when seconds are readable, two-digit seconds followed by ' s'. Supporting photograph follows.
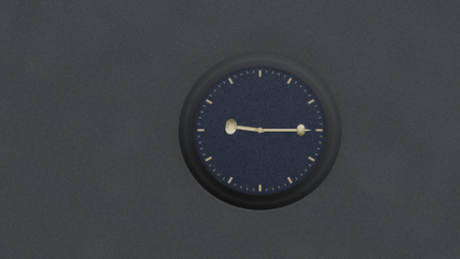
9 h 15 min
